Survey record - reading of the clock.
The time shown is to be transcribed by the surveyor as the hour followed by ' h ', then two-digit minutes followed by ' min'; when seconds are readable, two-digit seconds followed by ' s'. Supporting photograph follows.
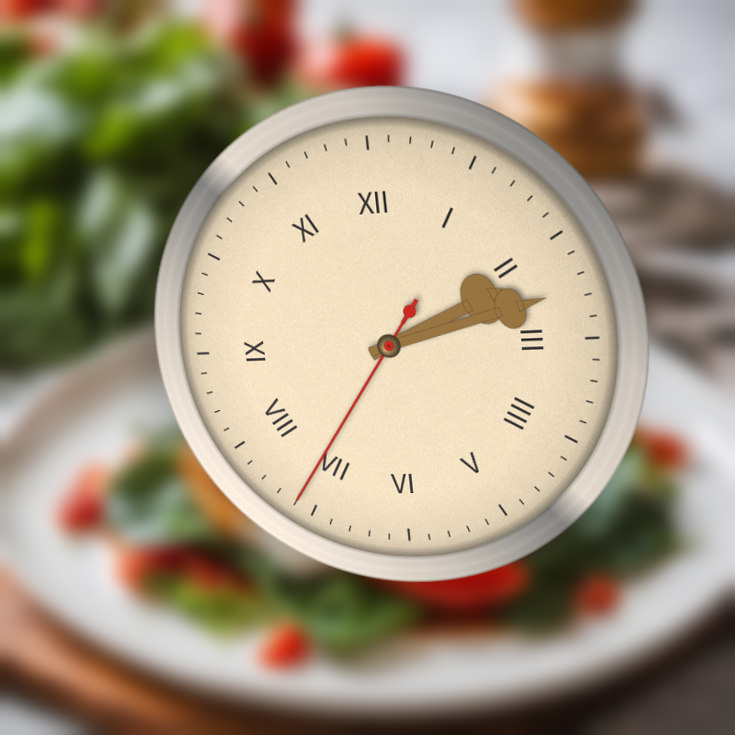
2 h 12 min 36 s
